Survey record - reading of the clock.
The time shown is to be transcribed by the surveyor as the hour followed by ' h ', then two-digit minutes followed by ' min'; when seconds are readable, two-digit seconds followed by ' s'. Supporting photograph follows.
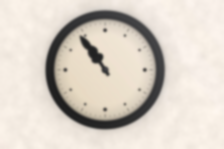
10 h 54 min
